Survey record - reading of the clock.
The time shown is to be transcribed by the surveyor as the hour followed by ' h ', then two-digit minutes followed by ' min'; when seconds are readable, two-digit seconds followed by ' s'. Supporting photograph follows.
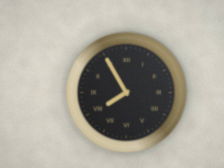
7 h 55 min
